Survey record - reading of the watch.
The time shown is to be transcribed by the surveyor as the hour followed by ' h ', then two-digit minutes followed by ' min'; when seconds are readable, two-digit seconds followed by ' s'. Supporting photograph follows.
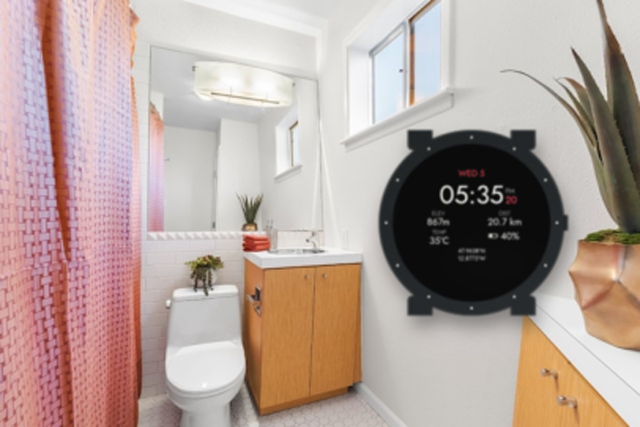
5 h 35 min
